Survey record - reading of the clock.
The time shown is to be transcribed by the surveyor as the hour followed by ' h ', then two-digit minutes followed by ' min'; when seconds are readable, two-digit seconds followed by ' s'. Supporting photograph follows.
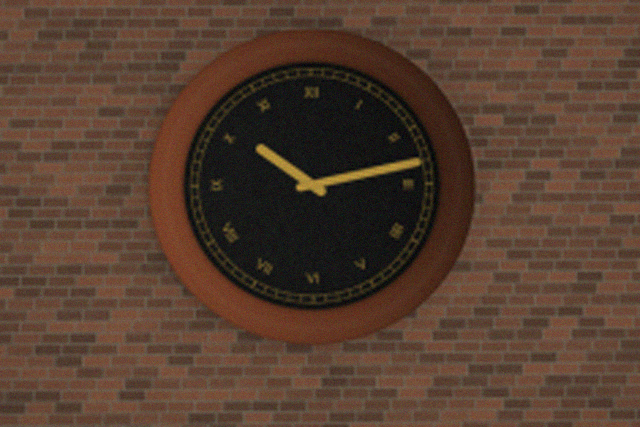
10 h 13 min
